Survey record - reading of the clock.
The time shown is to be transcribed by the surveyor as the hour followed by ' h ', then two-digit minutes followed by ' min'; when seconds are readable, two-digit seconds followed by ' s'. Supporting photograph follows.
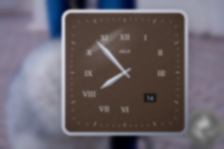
7 h 53 min
